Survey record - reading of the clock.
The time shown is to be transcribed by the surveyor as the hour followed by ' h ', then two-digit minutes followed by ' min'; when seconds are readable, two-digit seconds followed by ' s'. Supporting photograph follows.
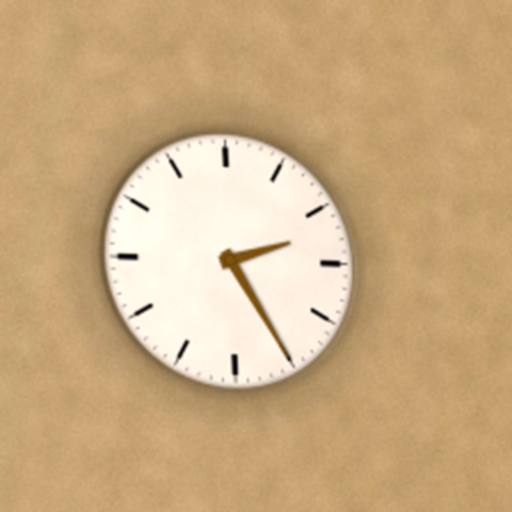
2 h 25 min
